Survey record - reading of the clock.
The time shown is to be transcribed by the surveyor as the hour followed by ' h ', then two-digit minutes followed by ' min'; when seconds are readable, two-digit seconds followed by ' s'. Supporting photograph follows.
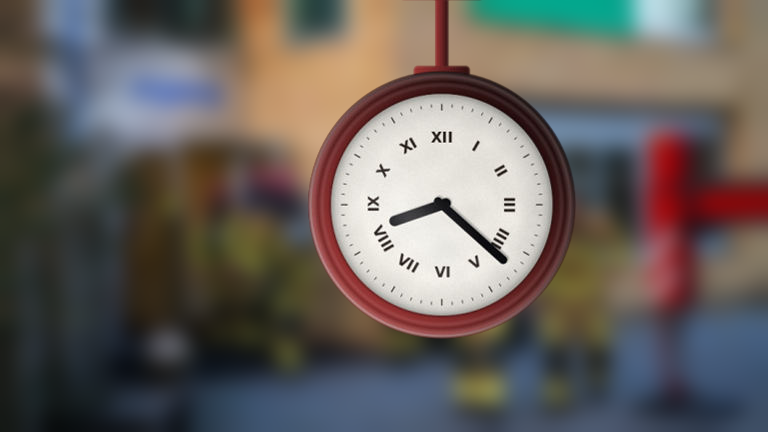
8 h 22 min
